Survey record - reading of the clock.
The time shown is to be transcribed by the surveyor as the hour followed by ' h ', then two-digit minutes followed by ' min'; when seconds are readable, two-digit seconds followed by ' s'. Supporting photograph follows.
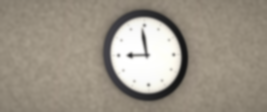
8 h 59 min
